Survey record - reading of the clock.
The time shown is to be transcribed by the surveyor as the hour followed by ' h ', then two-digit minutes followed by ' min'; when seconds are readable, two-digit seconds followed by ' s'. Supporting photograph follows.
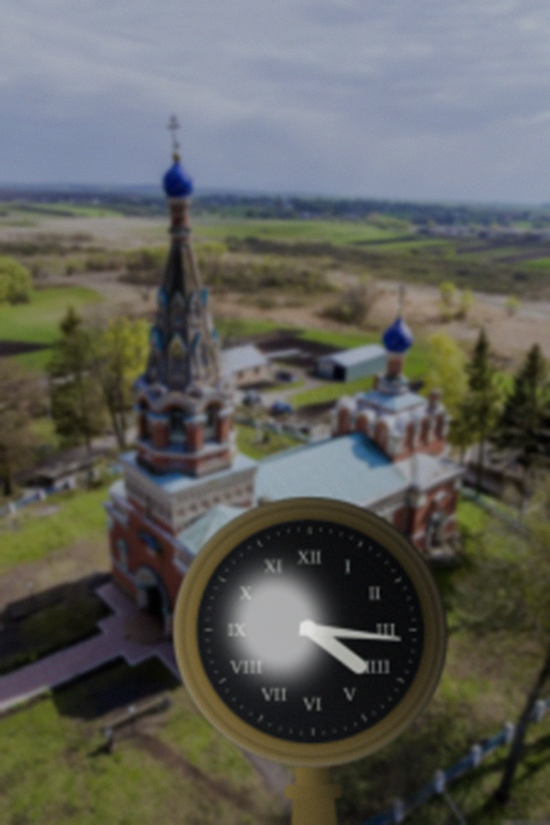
4 h 16 min
